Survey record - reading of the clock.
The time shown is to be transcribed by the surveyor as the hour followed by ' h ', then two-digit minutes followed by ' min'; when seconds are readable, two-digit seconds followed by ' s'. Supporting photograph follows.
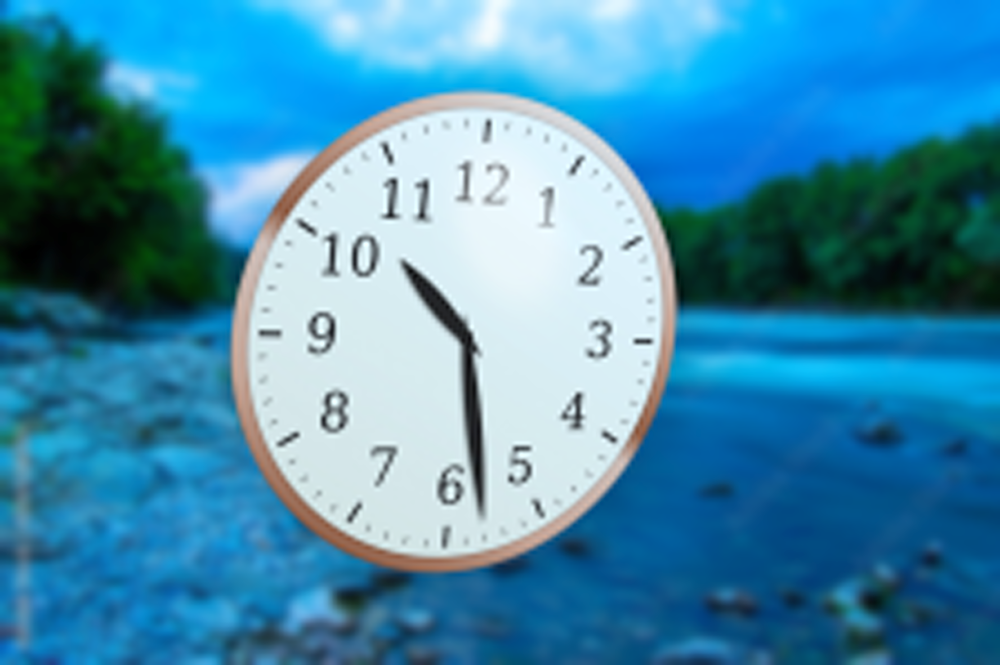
10 h 28 min
